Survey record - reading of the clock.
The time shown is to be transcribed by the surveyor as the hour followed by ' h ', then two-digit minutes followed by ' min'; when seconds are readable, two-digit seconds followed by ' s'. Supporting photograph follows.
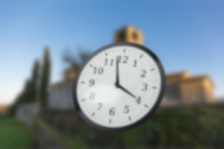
3 h 58 min
